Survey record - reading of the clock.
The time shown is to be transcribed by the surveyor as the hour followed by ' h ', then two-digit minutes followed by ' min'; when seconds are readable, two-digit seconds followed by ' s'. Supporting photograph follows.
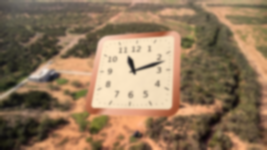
11 h 12 min
